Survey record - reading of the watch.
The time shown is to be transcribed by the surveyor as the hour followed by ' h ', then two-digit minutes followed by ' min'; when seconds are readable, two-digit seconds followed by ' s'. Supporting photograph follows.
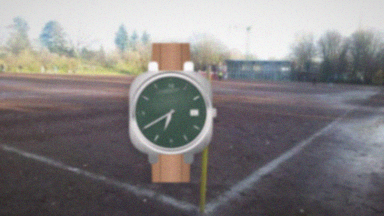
6 h 40 min
